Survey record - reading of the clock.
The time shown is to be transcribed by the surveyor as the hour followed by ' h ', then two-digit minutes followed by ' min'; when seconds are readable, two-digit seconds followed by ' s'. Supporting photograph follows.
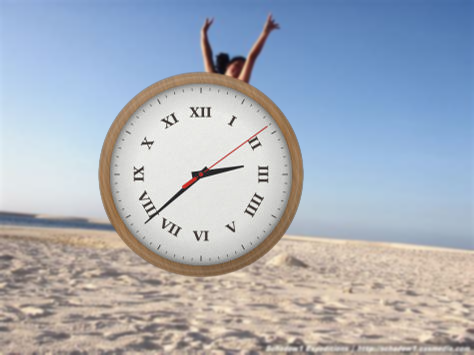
2 h 38 min 09 s
